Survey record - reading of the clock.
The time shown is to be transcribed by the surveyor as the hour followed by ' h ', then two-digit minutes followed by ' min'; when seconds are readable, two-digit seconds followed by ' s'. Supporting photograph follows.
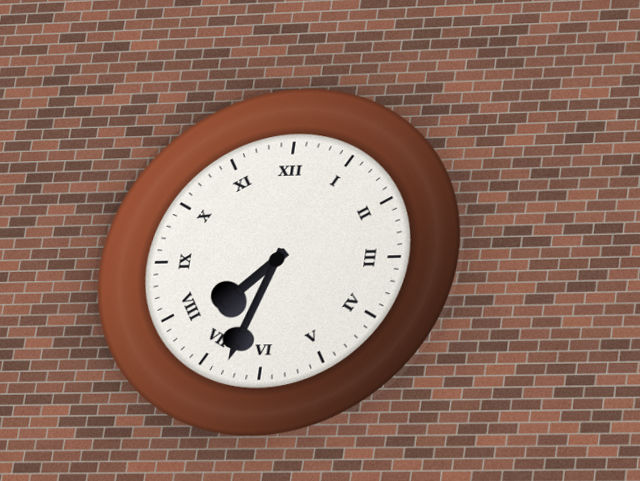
7 h 33 min
